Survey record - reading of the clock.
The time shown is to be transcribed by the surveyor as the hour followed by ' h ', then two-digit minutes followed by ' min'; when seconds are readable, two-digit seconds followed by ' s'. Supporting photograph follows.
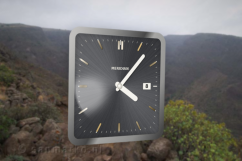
4 h 07 min
